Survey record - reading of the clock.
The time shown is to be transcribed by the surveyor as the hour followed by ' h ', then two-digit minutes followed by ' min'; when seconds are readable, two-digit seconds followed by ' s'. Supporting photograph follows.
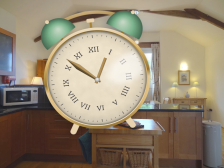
12 h 52 min
